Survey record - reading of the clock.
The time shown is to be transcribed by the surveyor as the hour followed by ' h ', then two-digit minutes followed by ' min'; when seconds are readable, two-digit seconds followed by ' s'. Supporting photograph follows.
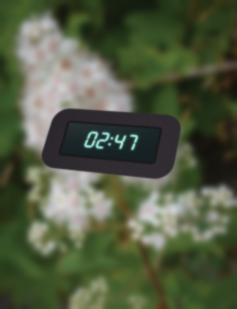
2 h 47 min
